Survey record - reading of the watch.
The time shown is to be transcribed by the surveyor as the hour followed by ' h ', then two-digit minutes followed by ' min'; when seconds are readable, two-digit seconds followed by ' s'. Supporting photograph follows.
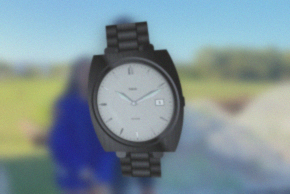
10 h 11 min
